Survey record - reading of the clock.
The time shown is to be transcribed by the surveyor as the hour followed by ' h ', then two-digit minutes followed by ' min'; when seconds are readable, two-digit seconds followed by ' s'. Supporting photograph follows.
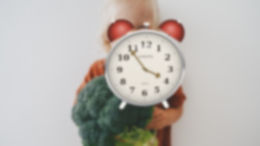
3 h 54 min
